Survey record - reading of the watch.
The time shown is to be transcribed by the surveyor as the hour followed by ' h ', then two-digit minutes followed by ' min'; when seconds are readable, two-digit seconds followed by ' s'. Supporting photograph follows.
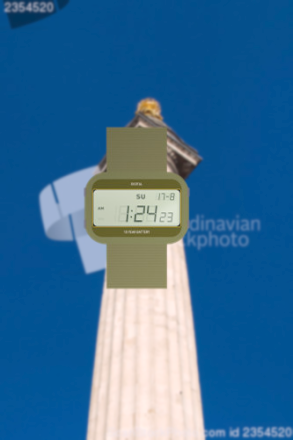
1 h 24 min 23 s
